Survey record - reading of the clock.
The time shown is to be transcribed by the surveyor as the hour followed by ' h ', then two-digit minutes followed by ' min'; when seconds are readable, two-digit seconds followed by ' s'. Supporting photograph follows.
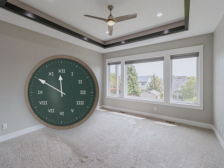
11 h 50 min
